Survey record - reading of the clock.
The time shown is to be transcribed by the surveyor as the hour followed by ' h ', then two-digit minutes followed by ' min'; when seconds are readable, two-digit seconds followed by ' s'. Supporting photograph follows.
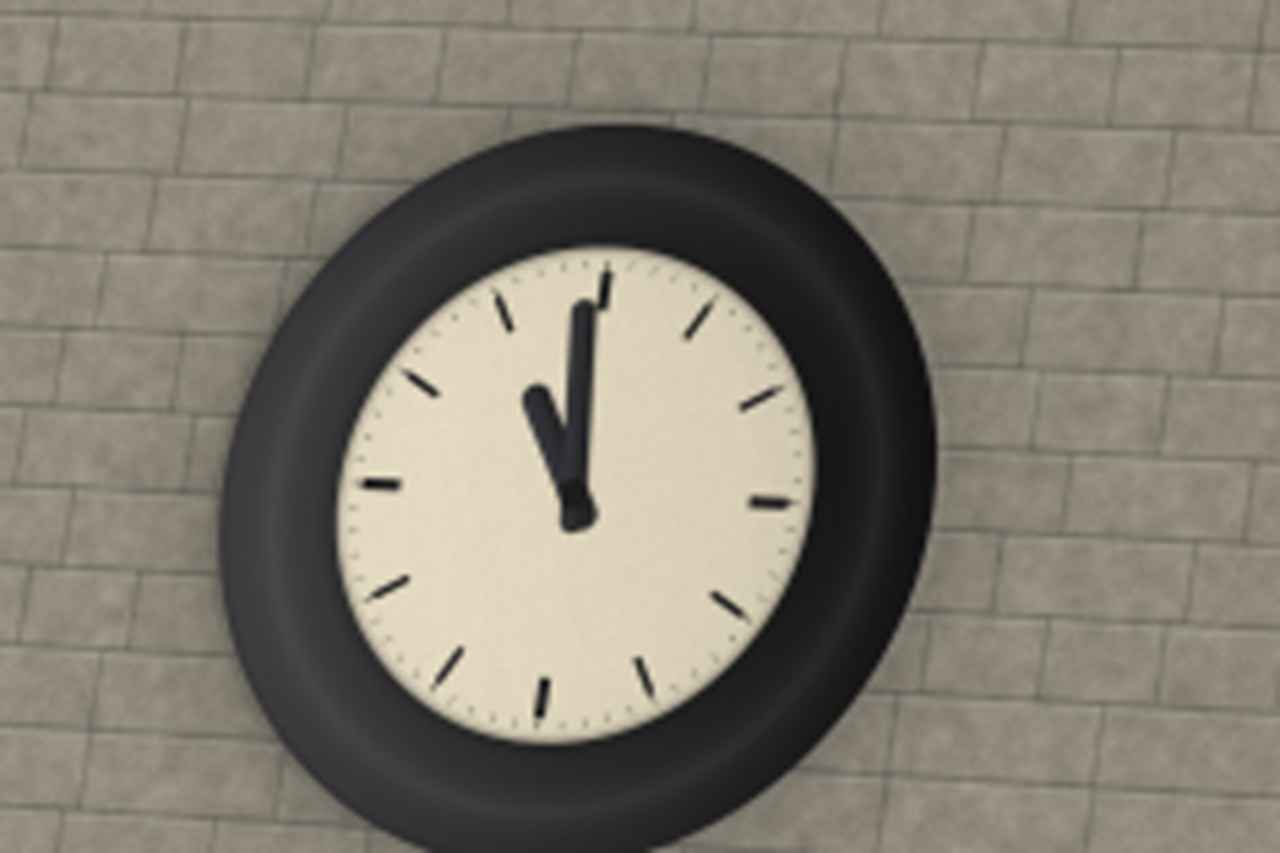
10 h 59 min
